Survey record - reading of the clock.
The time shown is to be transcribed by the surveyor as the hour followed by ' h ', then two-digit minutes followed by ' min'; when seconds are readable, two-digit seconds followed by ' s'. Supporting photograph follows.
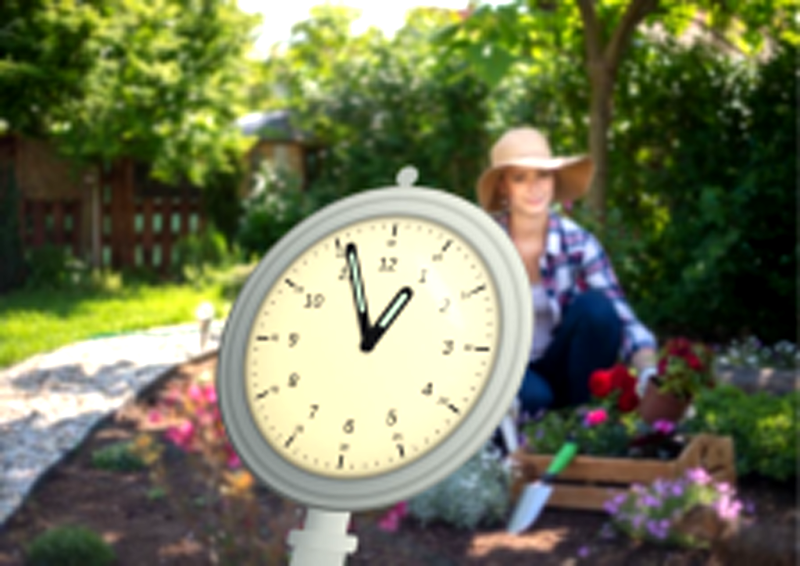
12 h 56 min
